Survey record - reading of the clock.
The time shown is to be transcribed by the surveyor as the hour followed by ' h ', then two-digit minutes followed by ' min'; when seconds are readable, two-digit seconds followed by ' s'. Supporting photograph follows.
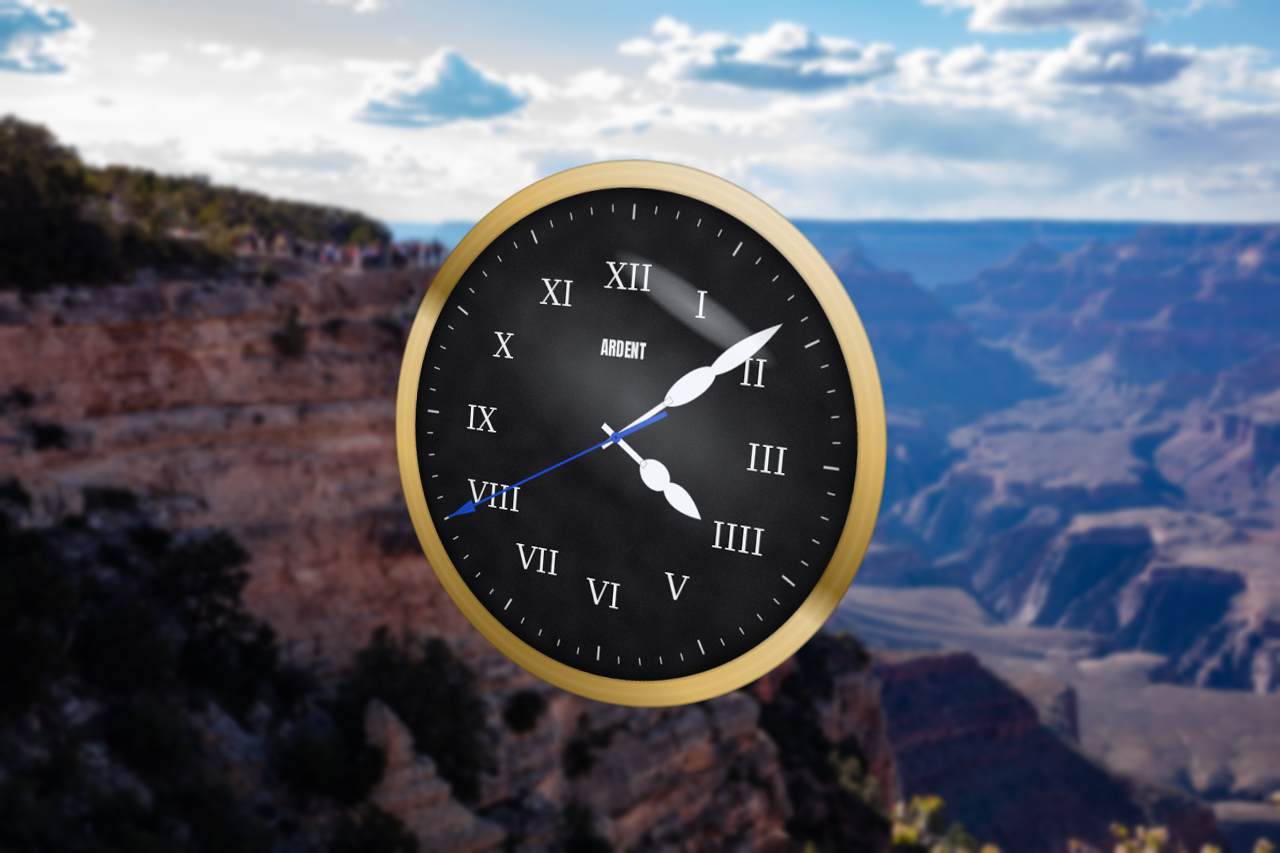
4 h 08 min 40 s
